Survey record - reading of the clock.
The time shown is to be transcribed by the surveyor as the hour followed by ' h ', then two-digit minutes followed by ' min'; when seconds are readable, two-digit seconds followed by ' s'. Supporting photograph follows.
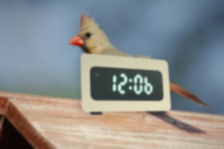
12 h 06 min
